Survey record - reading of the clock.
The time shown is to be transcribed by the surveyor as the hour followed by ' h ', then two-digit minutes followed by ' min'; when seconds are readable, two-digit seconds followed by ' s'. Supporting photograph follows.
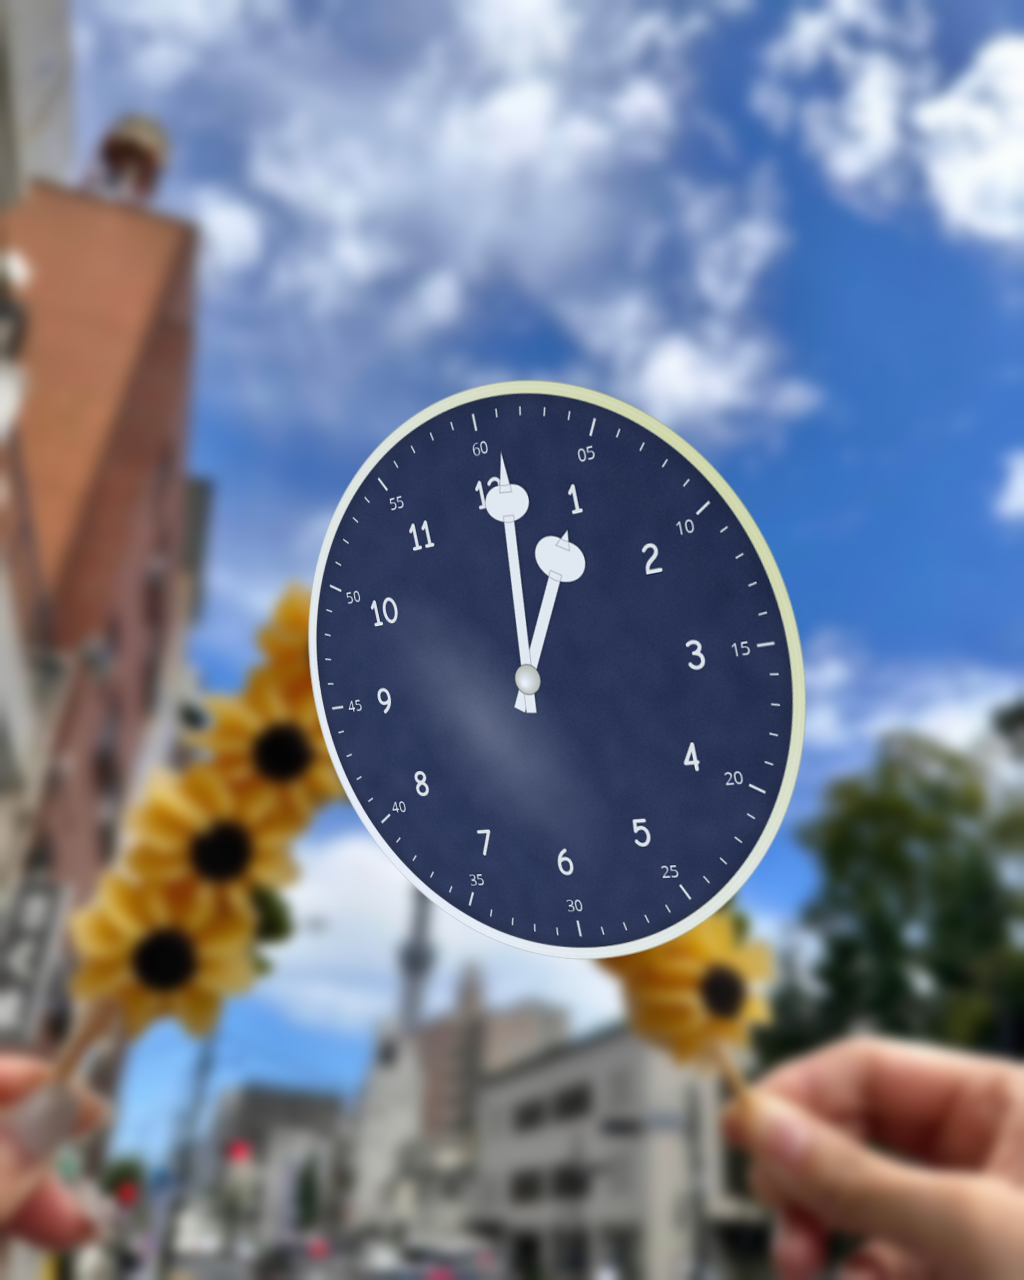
1 h 01 min
